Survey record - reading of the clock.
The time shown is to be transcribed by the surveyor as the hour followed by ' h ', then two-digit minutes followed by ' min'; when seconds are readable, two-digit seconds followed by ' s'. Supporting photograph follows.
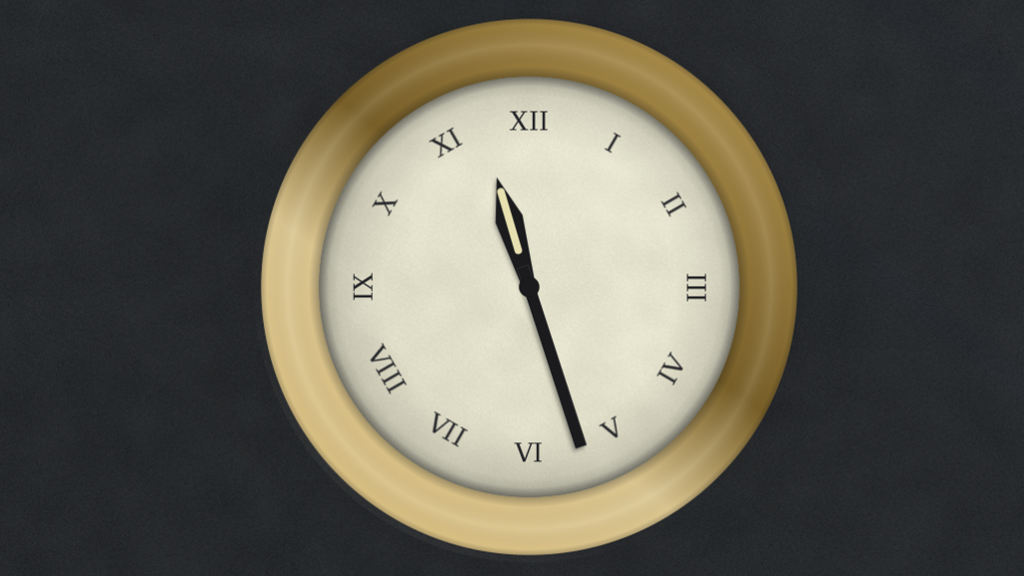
11 h 27 min
